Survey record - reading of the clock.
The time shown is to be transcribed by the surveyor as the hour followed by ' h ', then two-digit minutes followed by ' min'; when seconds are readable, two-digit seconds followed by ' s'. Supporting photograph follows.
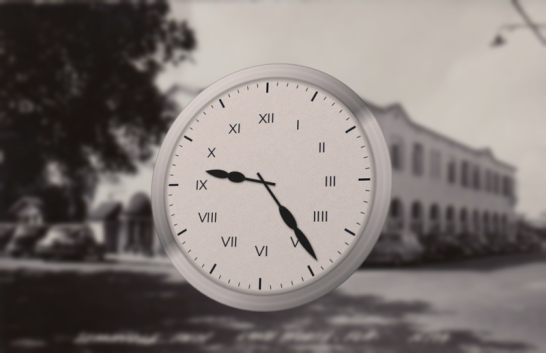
9 h 24 min
